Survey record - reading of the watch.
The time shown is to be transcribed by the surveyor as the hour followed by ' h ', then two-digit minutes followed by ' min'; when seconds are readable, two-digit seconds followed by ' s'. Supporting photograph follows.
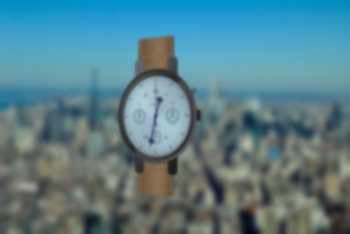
12 h 32 min
